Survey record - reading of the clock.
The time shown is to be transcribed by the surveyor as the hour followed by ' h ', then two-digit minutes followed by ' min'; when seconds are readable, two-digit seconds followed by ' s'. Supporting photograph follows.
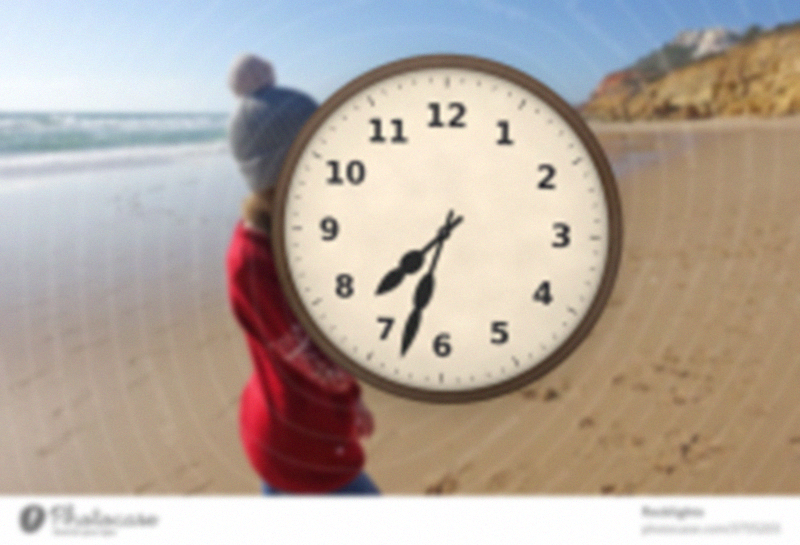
7 h 33 min
